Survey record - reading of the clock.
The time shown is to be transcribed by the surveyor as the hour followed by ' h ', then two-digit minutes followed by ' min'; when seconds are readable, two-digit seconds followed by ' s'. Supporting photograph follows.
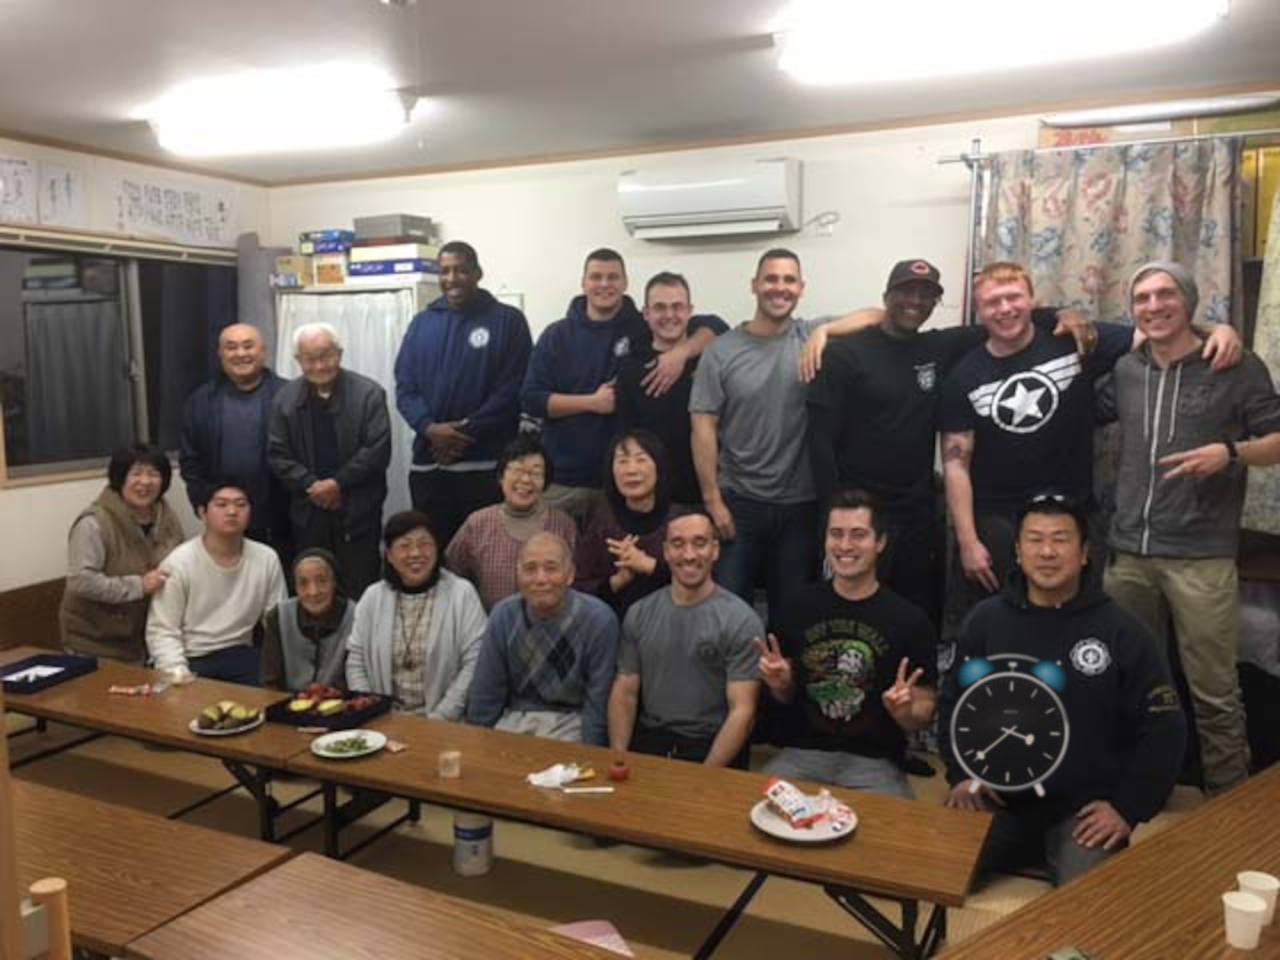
3 h 38 min
